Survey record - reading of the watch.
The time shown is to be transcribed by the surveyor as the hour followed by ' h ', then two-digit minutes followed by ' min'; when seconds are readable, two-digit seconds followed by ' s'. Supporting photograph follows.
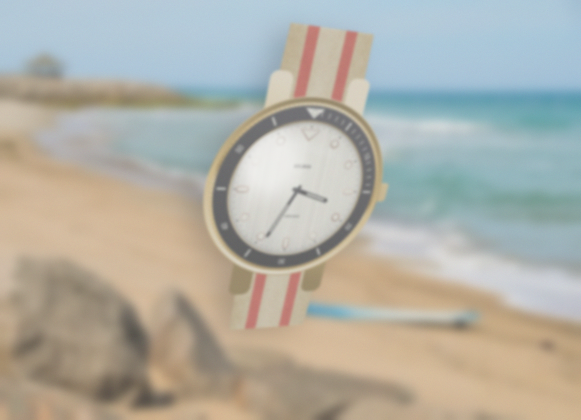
3 h 34 min
